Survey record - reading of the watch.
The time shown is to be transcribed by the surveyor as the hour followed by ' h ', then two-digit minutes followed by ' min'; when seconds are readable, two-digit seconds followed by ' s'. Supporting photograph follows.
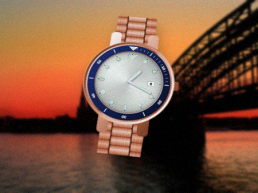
1 h 19 min
